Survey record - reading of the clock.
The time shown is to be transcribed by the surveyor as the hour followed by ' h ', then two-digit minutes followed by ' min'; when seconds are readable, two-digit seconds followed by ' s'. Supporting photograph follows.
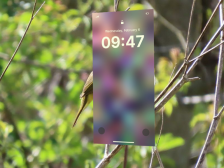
9 h 47 min
